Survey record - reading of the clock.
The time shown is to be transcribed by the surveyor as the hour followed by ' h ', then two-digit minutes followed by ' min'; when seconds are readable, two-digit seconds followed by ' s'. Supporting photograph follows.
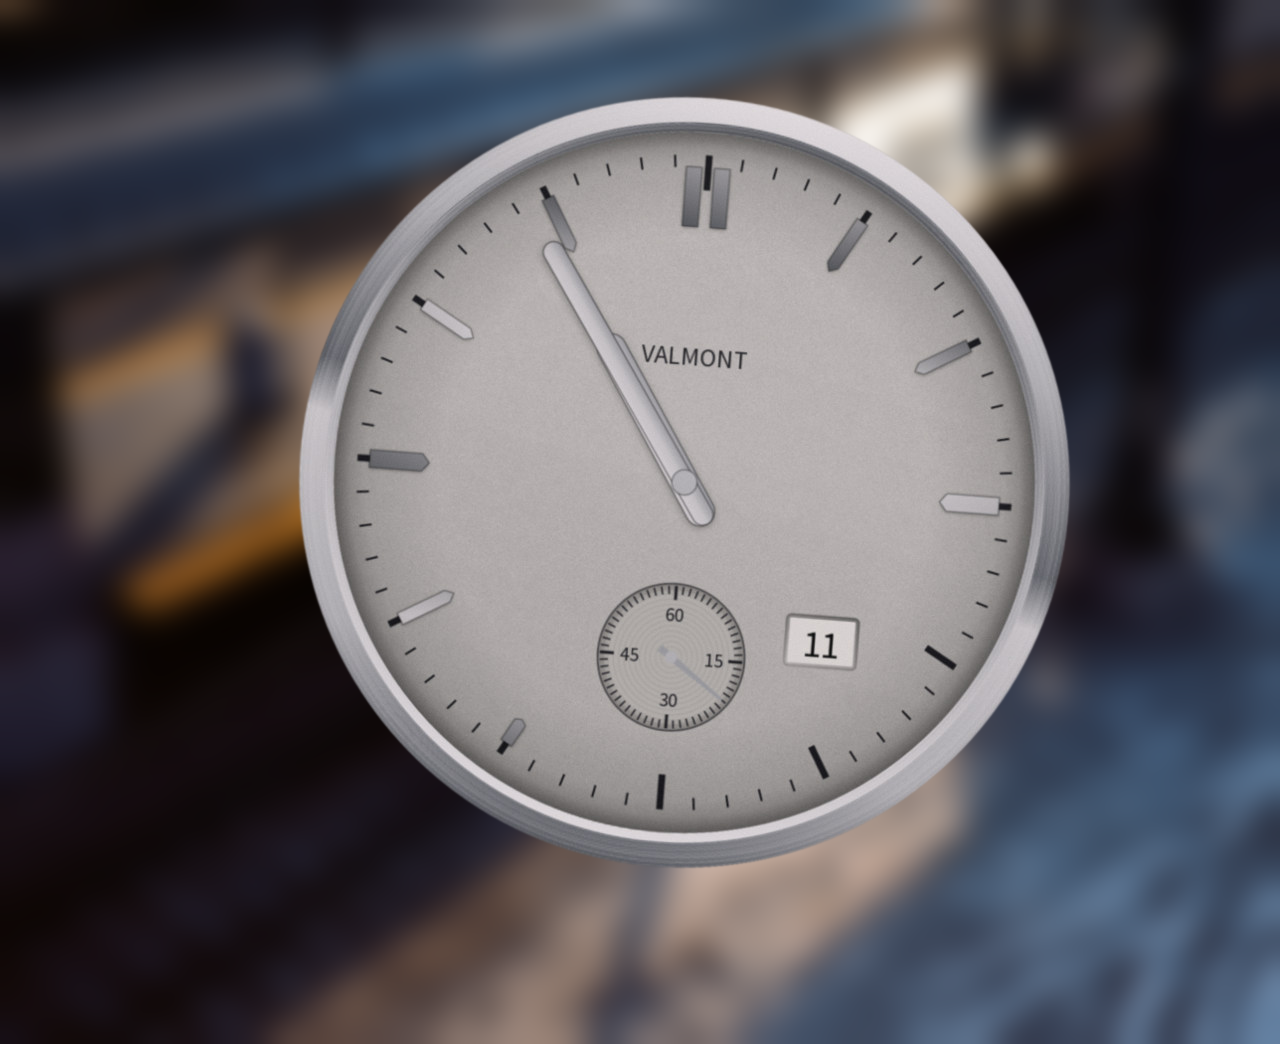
10 h 54 min 21 s
